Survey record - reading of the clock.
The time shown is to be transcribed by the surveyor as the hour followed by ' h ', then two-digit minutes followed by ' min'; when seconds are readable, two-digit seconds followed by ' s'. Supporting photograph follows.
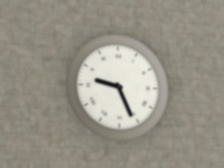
9 h 26 min
